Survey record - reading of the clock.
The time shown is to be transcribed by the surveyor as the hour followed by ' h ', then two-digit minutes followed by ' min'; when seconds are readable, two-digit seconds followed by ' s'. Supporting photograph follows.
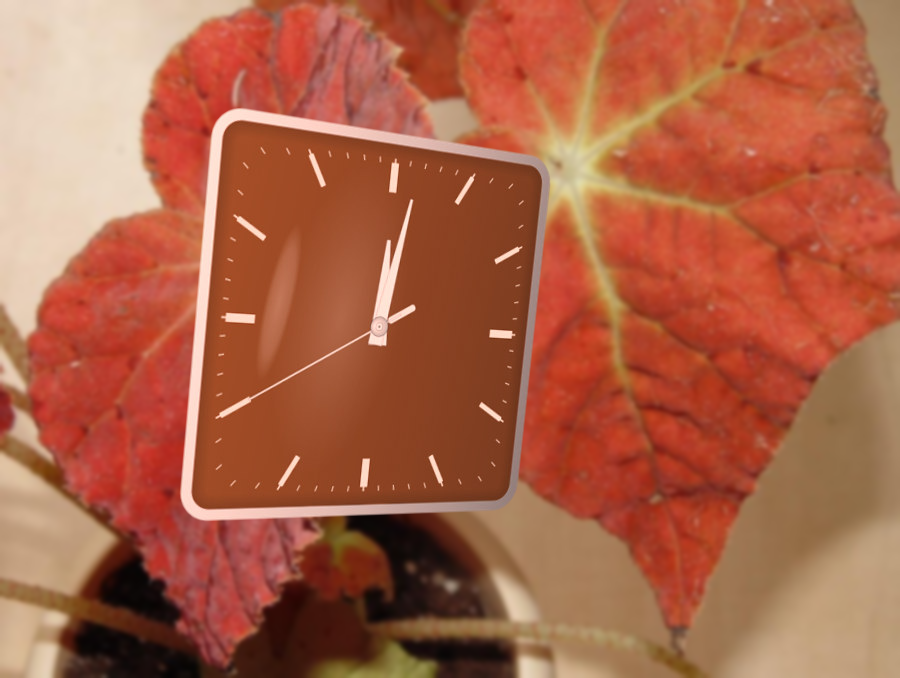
12 h 01 min 40 s
